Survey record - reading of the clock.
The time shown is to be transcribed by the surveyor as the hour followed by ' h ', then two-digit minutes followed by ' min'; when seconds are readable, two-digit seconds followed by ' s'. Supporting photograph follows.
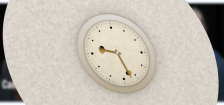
9 h 27 min
